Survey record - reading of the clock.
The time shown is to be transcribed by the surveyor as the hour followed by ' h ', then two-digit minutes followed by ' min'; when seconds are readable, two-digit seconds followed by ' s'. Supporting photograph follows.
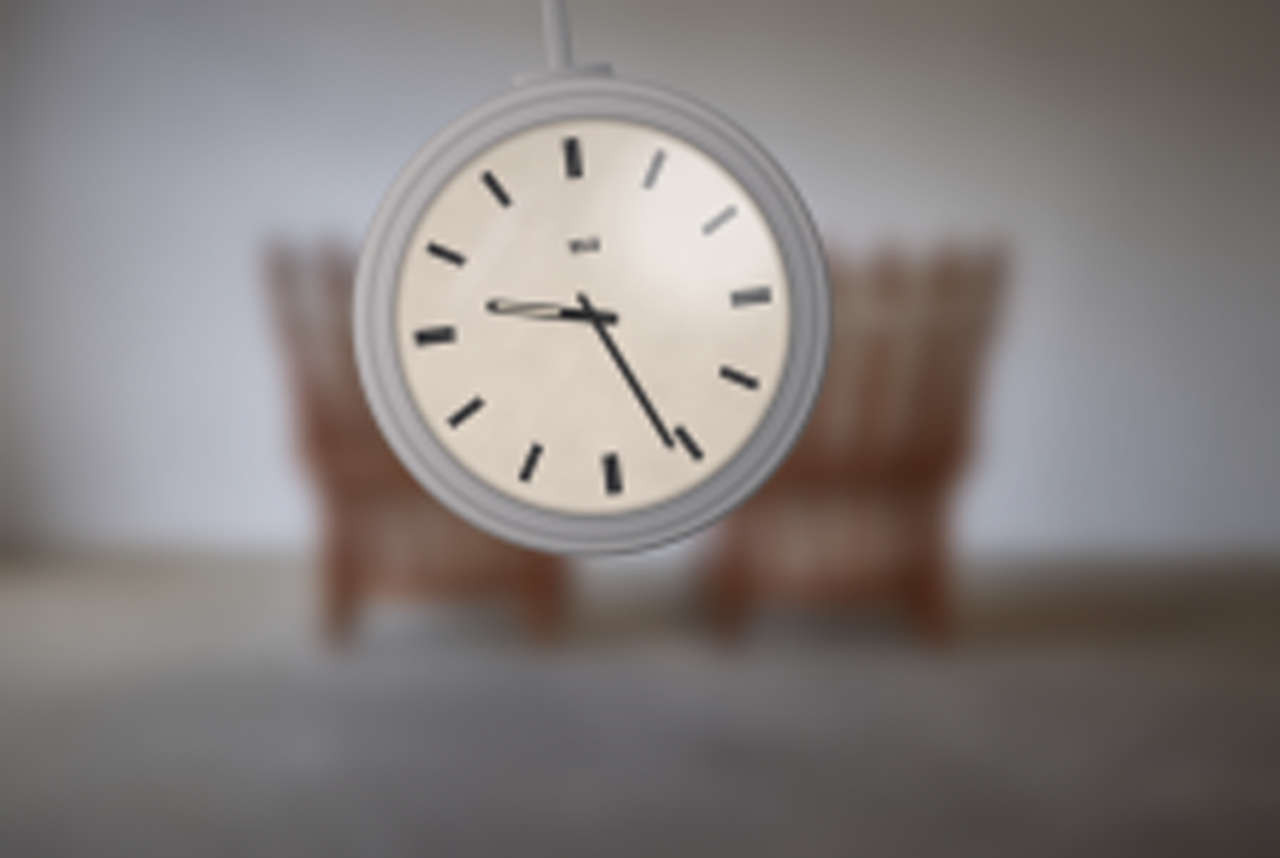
9 h 26 min
